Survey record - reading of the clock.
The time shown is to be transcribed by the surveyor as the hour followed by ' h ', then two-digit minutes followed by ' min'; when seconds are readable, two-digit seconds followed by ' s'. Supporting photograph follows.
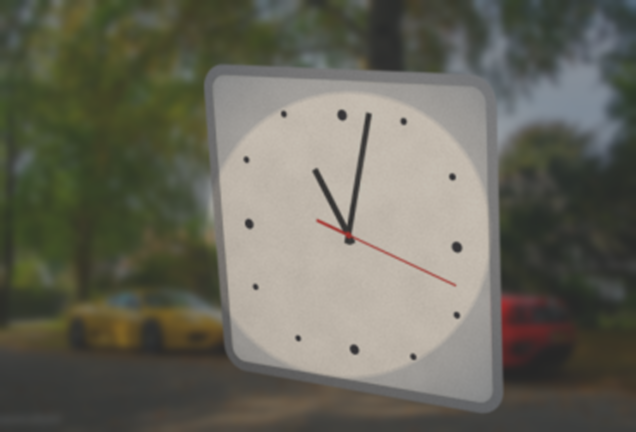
11 h 02 min 18 s
